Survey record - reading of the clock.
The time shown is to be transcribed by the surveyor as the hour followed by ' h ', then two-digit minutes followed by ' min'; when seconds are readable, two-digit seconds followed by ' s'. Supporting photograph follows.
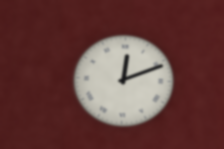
12 h 11 min
